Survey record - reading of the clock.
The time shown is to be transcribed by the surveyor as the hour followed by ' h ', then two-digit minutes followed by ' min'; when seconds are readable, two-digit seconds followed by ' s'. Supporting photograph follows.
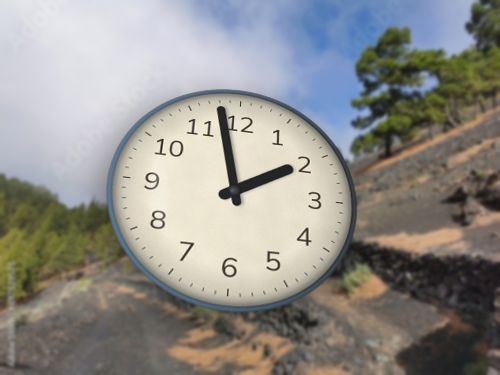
1 h 58 min
